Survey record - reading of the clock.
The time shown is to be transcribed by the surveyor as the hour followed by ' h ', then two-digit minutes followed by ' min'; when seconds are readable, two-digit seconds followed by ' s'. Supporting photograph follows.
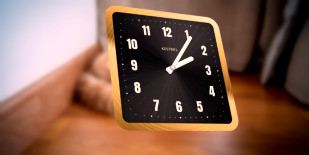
2 h 06 min
